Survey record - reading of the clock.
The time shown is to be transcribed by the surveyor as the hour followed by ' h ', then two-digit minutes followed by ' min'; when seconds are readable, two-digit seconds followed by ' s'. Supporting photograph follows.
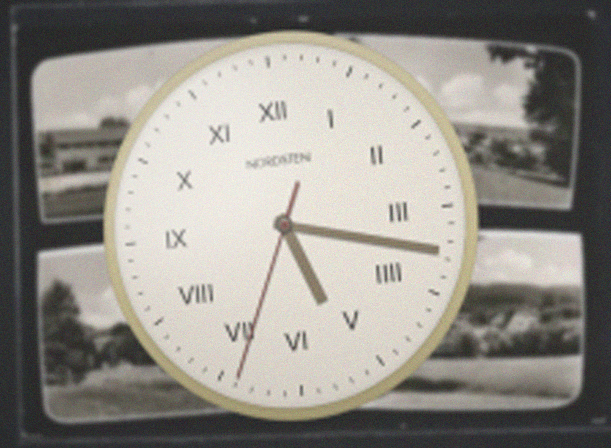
5 h 17 min 34 s
